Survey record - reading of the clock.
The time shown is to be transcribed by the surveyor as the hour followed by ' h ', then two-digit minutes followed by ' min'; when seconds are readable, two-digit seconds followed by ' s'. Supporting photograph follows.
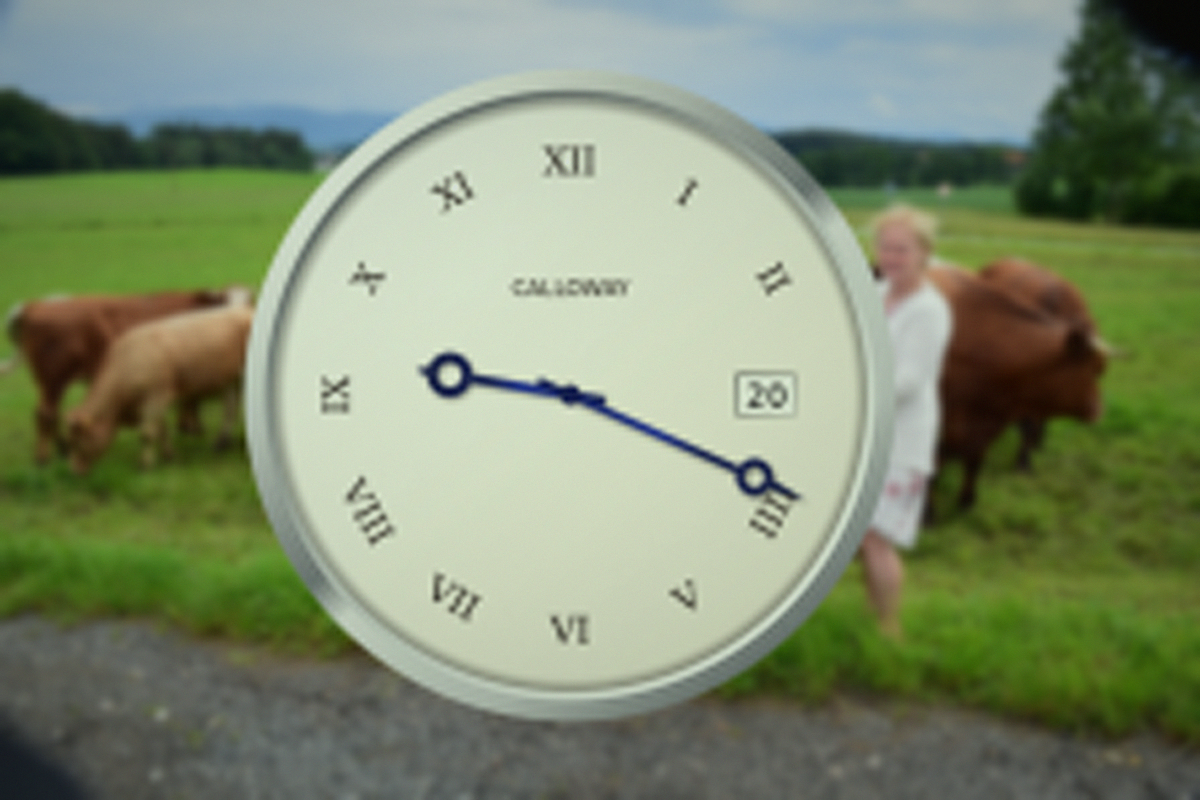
9 h 19 min
